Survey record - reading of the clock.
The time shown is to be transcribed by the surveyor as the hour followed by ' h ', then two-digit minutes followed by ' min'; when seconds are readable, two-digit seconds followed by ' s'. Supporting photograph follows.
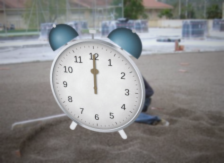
12 h 00 min
